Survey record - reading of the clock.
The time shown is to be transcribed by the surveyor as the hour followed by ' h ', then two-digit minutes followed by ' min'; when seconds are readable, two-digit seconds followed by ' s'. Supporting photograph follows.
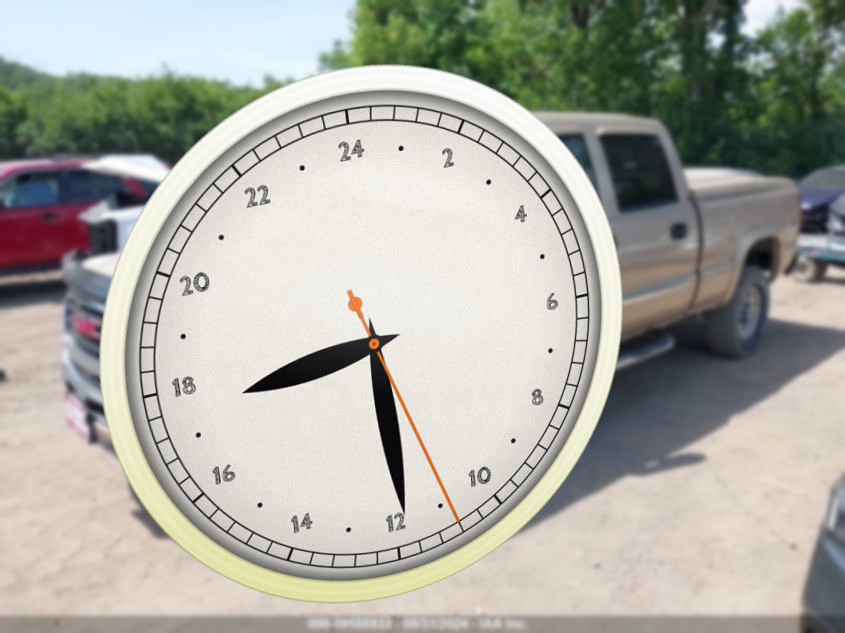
17 h 29 min 27 s
